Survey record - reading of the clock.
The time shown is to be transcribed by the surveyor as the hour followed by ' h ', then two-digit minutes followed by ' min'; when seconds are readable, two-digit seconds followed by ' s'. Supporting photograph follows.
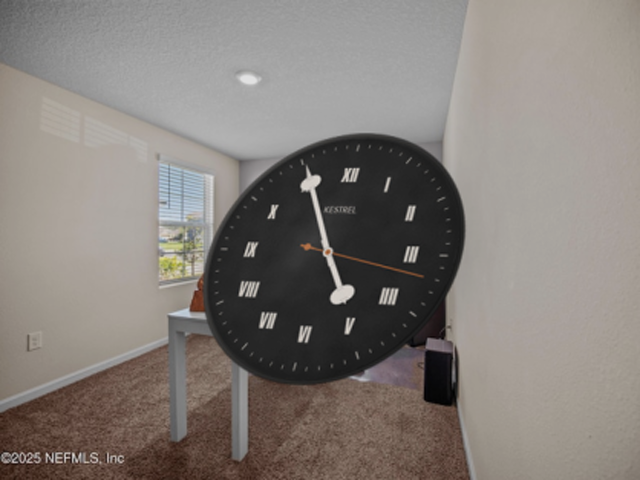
4 h 55 min 17 s
